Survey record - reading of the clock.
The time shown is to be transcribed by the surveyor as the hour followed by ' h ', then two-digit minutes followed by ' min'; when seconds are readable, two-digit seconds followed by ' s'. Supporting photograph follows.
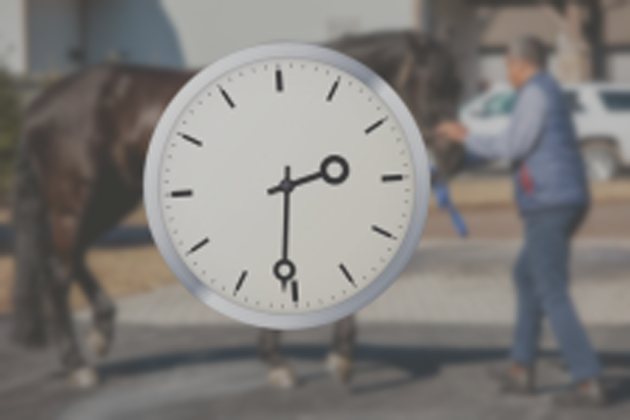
2 h 31 min
